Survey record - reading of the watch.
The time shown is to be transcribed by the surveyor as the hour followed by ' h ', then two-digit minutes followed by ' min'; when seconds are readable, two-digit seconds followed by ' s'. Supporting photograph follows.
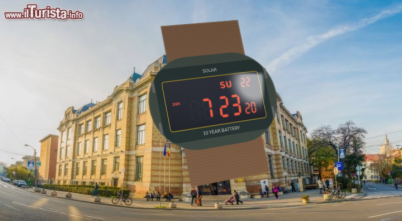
7 h 23 min 20 s
